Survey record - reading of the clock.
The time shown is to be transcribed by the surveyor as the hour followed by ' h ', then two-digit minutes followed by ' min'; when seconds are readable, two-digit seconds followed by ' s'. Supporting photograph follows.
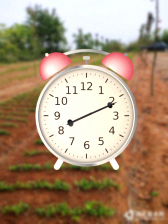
8 h 11 min
